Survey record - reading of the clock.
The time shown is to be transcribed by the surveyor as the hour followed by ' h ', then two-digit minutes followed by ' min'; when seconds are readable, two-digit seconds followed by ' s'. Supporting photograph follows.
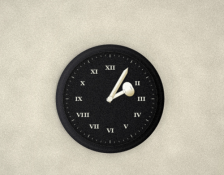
2 h 05 min
